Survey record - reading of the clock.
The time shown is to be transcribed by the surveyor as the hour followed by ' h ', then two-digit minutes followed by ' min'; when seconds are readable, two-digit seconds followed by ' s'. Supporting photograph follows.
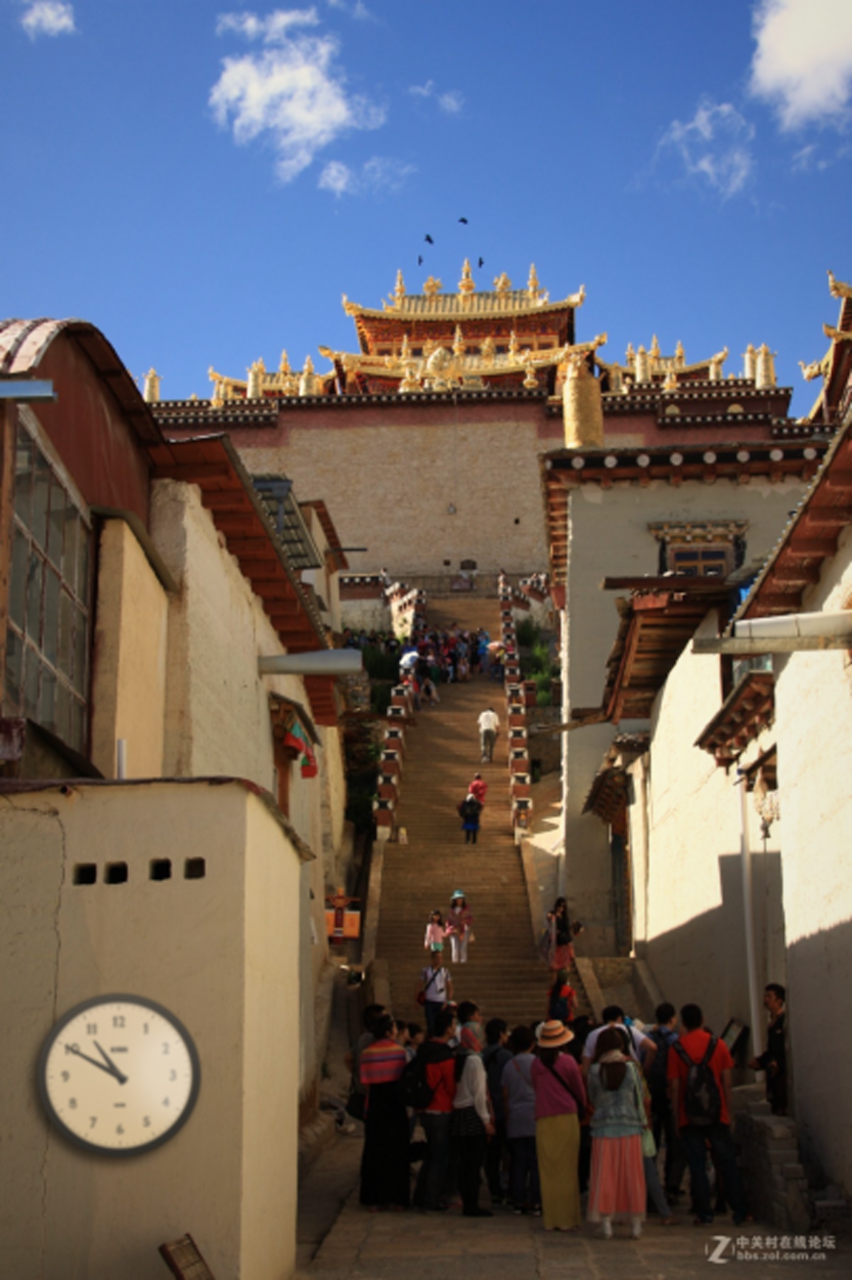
10 h 50 min
